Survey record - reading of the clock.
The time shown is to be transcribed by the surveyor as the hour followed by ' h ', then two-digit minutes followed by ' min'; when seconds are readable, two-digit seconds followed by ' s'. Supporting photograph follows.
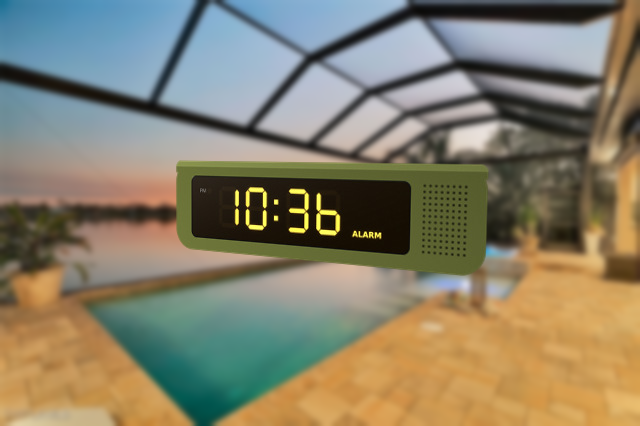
10 h 36 min
